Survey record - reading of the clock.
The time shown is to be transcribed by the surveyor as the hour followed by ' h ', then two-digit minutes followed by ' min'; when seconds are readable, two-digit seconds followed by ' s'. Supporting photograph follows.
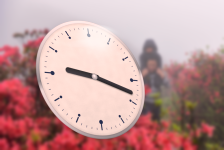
9 h 18 min
